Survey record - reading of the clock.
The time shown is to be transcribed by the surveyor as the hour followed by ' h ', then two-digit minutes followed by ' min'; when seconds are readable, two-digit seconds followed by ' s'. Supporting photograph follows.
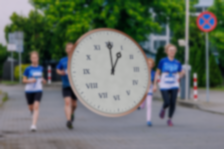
1 h 00 min
